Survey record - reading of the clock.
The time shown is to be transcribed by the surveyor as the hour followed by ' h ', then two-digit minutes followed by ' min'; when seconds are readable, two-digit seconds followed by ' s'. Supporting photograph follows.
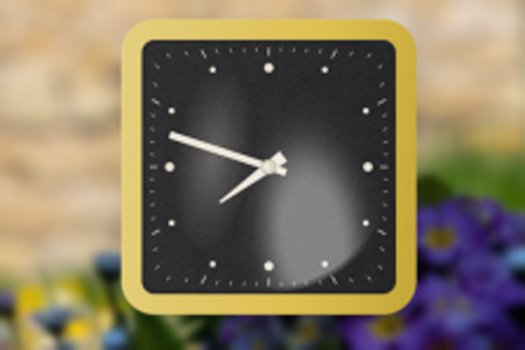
7 h 48 min
